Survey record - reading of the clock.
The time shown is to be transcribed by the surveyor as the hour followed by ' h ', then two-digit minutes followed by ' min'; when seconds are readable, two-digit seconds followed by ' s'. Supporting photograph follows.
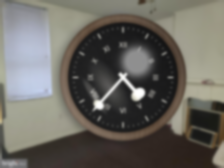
4 h 37 min
